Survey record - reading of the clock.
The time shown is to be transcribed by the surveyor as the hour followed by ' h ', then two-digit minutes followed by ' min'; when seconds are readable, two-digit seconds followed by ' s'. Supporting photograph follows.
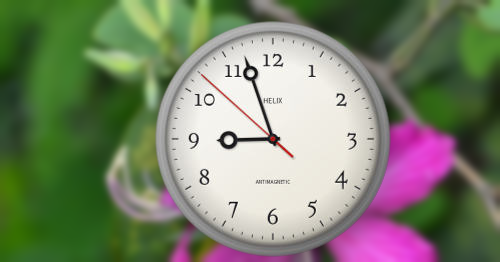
8 h 56 min 52 s
